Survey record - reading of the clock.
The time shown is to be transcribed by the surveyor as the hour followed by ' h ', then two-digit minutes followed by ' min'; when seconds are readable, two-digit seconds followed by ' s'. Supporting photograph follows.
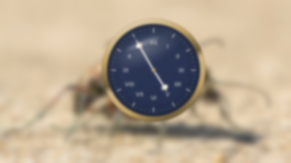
4 h 55 min
